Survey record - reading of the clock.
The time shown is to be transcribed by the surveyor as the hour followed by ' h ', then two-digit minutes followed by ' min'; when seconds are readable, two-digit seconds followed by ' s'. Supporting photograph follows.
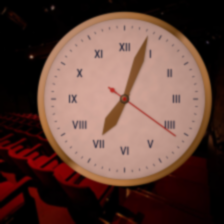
7 h 03 min 21 s
